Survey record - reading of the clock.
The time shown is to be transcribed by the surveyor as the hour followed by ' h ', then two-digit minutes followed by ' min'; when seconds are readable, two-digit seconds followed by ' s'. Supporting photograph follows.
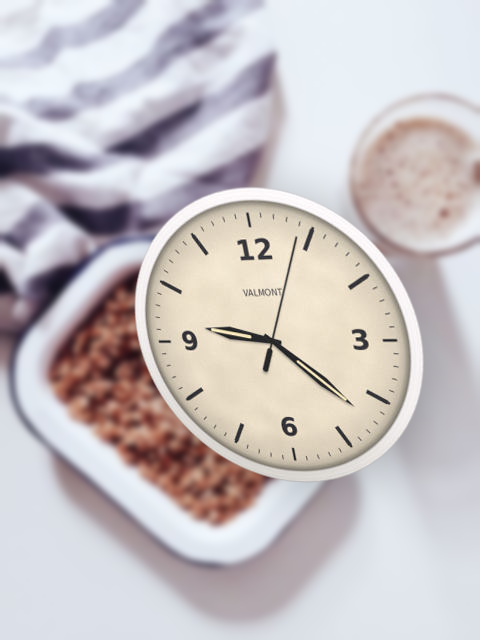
9 h 22 min 04 s
